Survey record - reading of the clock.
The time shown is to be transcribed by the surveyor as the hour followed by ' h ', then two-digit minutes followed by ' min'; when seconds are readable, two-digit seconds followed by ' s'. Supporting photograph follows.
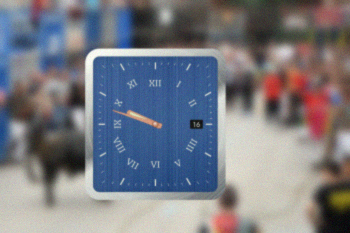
9 h 48 min
